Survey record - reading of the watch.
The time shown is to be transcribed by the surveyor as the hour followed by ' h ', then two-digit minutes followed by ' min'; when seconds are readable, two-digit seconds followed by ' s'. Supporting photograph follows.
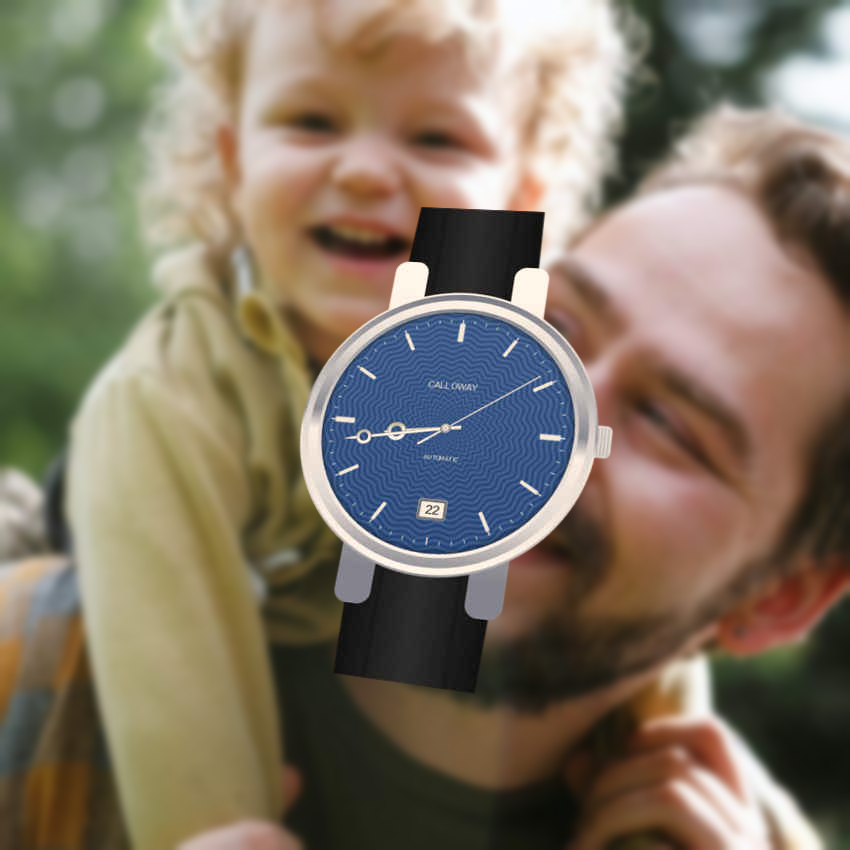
8 h 43 min 09 s
